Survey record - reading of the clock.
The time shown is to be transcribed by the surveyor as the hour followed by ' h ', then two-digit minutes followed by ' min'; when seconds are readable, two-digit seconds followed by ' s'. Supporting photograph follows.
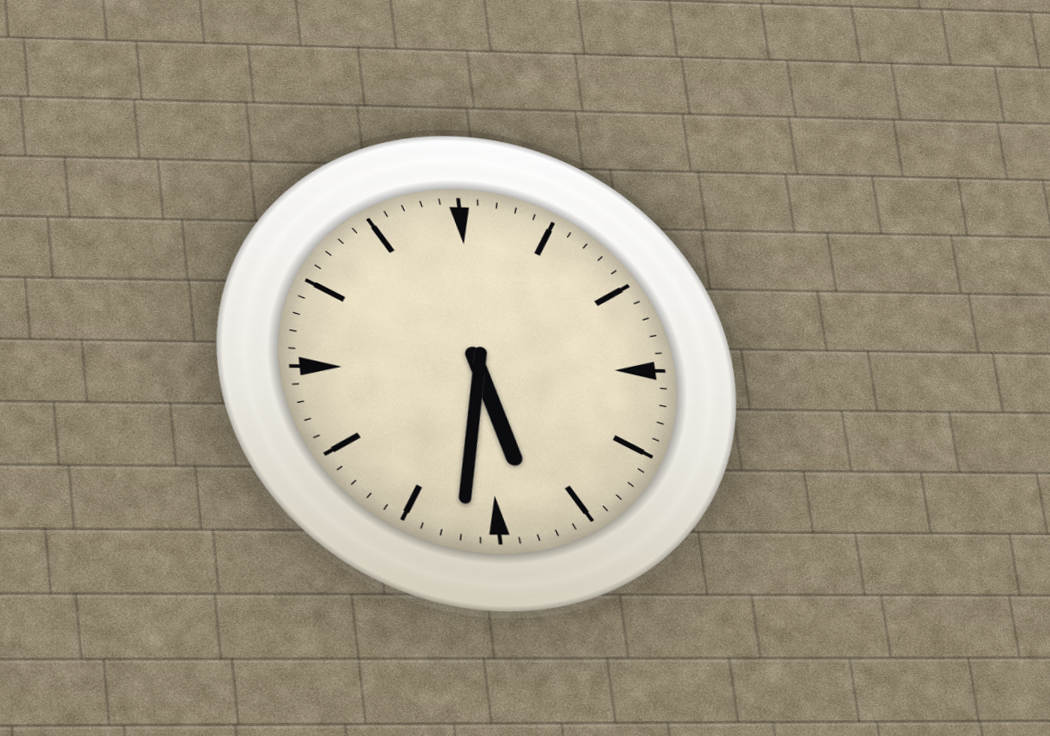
5 h 32 min
